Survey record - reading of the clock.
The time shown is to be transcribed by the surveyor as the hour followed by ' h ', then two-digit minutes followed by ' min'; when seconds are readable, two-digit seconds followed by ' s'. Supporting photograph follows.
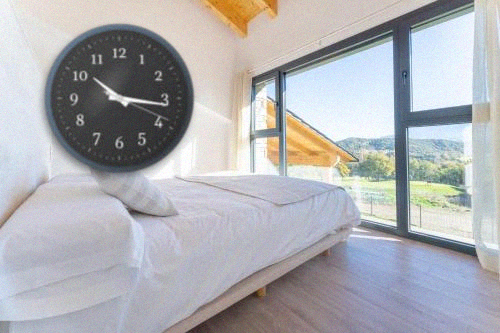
10 h 16 min 19 s
